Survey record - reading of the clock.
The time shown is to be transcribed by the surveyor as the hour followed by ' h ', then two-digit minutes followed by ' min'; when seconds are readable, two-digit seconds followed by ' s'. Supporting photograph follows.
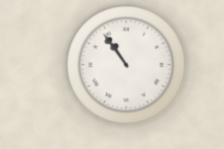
10 h 54 min
